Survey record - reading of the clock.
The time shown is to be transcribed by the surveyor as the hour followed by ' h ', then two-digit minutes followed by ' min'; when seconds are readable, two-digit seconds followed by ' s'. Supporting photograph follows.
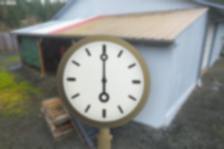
6 h 00 min
